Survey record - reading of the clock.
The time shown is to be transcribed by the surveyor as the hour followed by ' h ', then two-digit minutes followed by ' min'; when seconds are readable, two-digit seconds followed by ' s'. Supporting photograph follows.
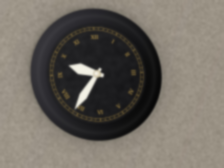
9 h 36 min
